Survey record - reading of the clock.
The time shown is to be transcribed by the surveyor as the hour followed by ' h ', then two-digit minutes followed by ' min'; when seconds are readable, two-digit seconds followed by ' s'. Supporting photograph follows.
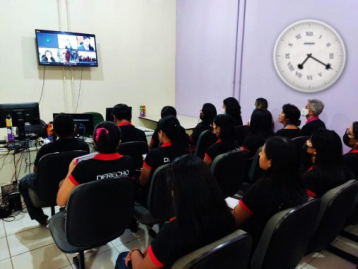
7 h 20 min
